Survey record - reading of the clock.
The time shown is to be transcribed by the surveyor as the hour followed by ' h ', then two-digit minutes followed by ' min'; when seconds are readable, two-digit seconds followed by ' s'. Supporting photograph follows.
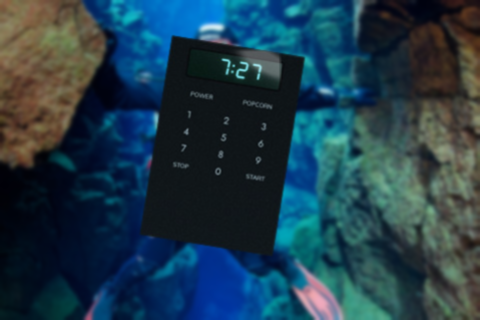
7 h 27 min
